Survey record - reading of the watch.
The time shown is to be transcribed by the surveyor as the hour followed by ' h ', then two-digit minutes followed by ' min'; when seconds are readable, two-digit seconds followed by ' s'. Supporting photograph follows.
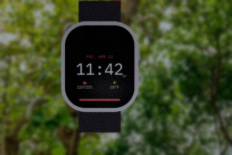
11 h 42 min
